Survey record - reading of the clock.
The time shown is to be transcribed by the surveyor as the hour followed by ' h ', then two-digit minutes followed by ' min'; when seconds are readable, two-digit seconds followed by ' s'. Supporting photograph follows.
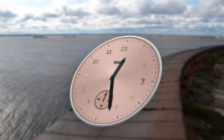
12 h 27 min
